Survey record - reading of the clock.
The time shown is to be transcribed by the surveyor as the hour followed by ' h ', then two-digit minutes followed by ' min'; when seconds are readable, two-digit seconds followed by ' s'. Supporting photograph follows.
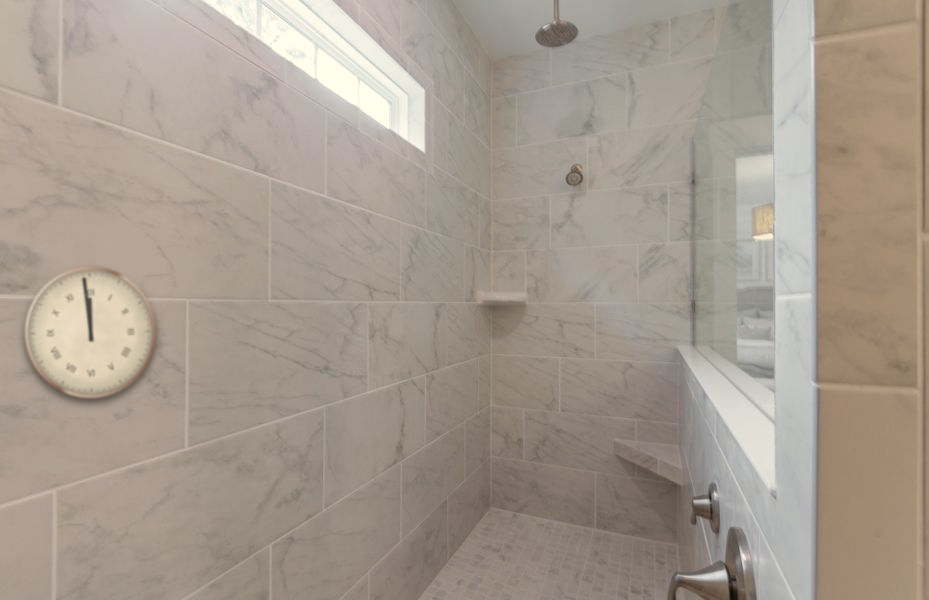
11 h 59 min
